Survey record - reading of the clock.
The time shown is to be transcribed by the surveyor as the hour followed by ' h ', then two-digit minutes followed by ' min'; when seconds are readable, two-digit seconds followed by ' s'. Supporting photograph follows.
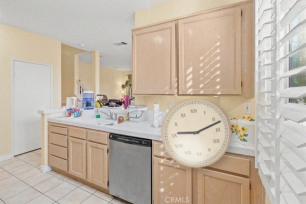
9 h 12 min
